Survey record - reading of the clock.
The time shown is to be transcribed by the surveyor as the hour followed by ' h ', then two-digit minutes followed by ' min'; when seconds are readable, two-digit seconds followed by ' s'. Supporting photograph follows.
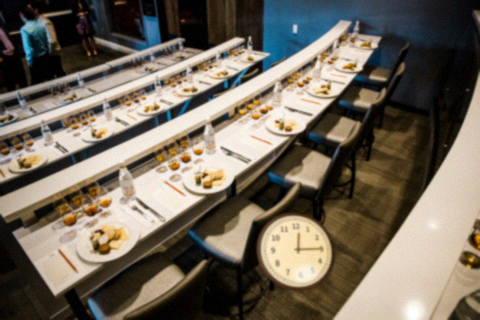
12 h 15 min
